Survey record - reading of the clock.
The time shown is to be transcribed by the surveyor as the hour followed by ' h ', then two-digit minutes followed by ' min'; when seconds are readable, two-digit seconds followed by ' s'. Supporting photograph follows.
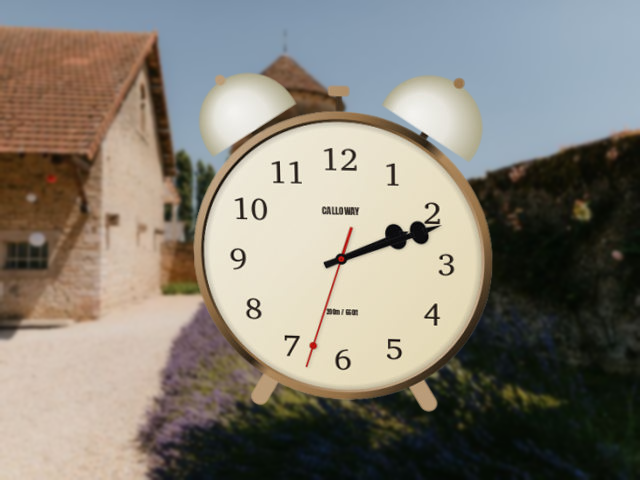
2 h 11 min 33 s
